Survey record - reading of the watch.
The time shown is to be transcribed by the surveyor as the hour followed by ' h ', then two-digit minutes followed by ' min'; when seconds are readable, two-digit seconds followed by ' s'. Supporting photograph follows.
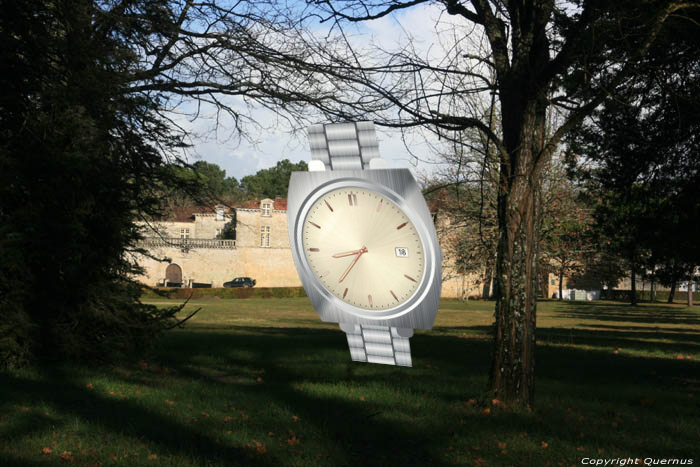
8 h 37 min
